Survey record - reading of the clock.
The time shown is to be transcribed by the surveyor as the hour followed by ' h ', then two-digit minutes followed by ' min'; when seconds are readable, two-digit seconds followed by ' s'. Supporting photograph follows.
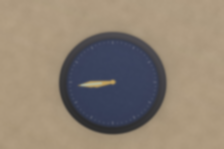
8 h 44 min
